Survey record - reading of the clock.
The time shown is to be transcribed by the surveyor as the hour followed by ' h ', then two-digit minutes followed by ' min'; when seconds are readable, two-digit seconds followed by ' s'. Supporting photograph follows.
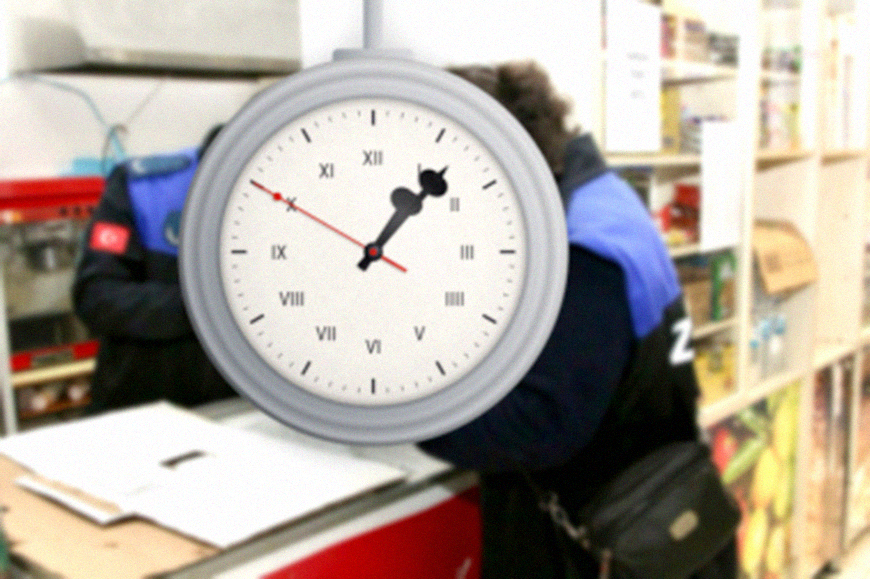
1 h 06 min 50 s
